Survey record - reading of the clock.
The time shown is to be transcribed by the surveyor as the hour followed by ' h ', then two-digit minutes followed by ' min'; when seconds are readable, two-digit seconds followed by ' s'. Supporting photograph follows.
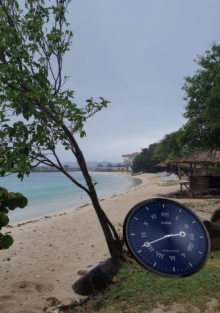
2 h 41 min
